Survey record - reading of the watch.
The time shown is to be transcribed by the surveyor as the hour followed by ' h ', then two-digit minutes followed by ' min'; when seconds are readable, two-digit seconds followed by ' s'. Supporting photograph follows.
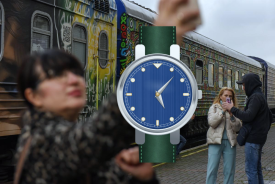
5 h 07 min
